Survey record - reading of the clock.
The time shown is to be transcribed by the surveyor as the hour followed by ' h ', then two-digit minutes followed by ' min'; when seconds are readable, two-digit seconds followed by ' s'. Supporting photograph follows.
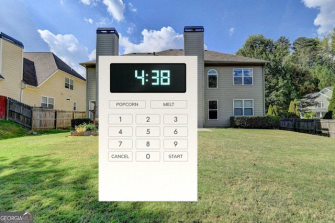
4 h 38 min
